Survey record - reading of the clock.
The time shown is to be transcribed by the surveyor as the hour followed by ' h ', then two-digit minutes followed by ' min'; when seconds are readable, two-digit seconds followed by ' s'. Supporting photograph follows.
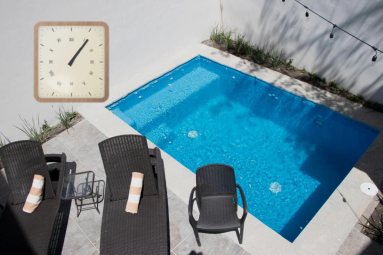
1 h 06 min
